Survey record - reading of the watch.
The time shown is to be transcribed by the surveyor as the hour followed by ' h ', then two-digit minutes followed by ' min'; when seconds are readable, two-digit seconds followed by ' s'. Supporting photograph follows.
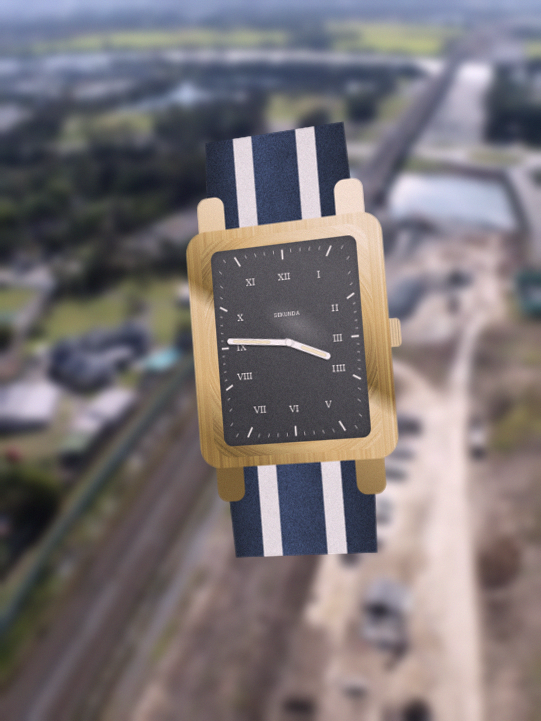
3 h 46 min
